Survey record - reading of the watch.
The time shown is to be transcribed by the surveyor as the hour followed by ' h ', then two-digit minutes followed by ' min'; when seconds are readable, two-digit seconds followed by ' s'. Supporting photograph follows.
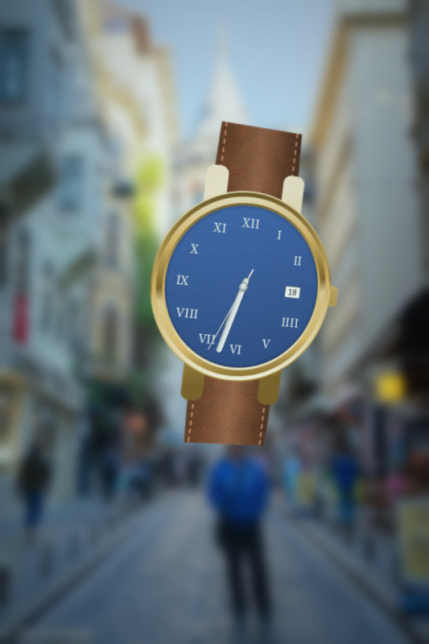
6 h 32 min 34 s
